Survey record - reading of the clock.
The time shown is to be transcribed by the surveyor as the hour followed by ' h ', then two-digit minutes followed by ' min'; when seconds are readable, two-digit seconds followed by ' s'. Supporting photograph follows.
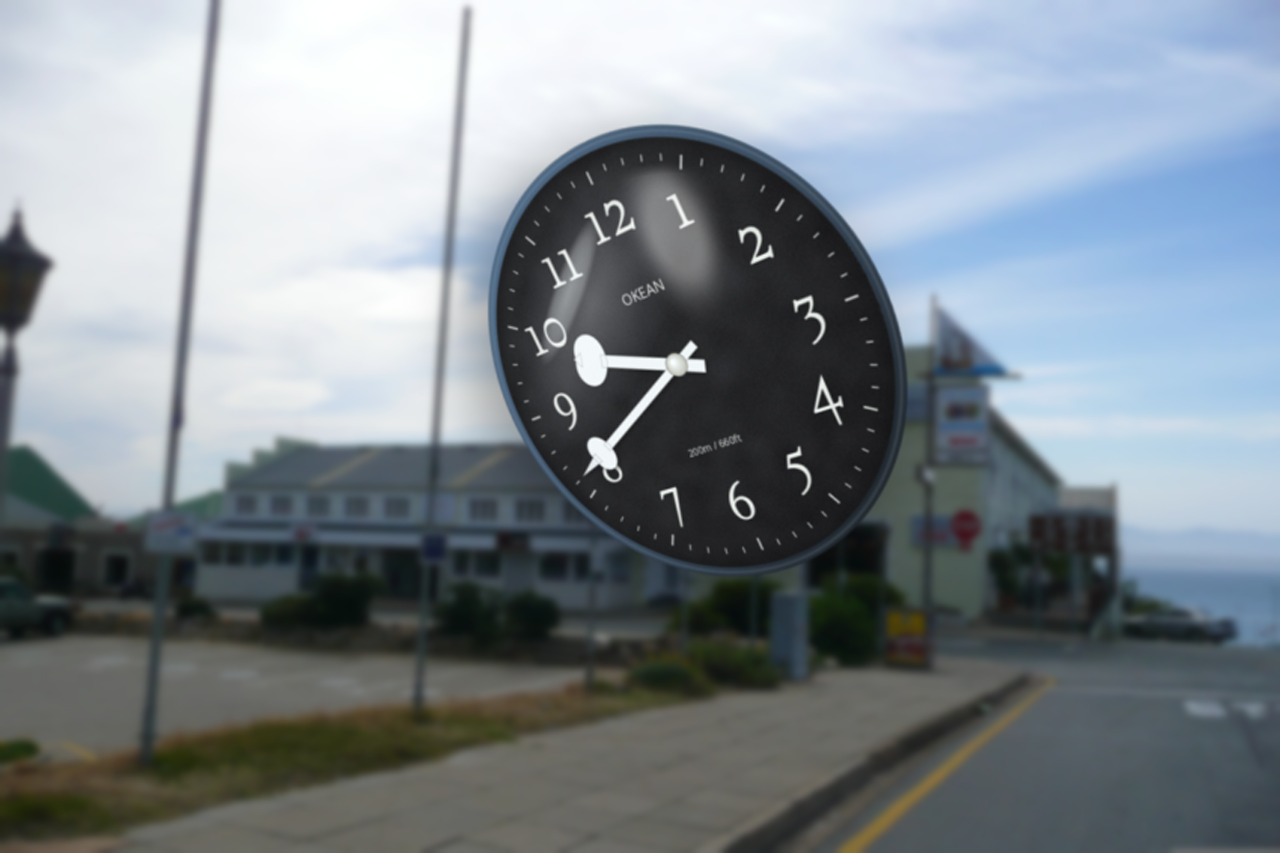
9 h 41 min
